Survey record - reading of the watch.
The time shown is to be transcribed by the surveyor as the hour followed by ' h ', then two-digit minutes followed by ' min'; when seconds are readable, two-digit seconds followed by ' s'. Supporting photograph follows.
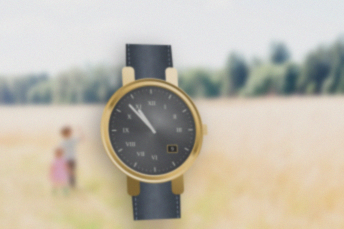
10 h 53 min
